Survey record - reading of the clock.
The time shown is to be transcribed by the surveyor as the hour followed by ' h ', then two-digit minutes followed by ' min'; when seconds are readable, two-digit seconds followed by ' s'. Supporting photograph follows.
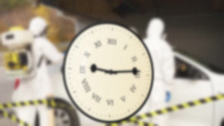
9 h 14 min
